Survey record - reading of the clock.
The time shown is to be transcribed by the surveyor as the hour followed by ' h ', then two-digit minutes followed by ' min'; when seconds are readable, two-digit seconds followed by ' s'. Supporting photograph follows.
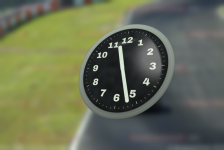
11 h 27 min
